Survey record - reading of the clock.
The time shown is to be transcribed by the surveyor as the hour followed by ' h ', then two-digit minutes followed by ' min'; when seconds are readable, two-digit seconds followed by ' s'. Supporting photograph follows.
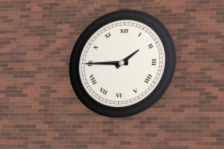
1 h 45 min
